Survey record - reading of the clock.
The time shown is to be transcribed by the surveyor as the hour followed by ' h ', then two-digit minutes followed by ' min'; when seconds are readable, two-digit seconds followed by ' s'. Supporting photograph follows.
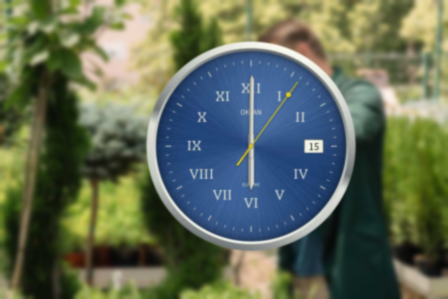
6 h 00 min 06 s
